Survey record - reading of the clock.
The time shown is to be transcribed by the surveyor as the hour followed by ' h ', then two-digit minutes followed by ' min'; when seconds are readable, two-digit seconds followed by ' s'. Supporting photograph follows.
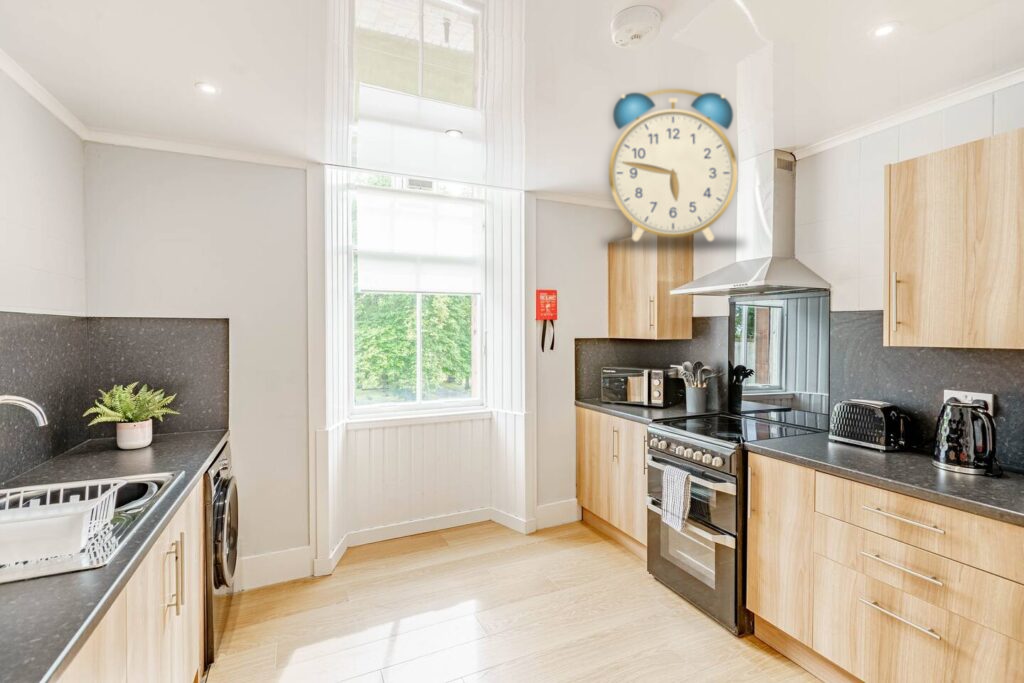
5 h 47 min
